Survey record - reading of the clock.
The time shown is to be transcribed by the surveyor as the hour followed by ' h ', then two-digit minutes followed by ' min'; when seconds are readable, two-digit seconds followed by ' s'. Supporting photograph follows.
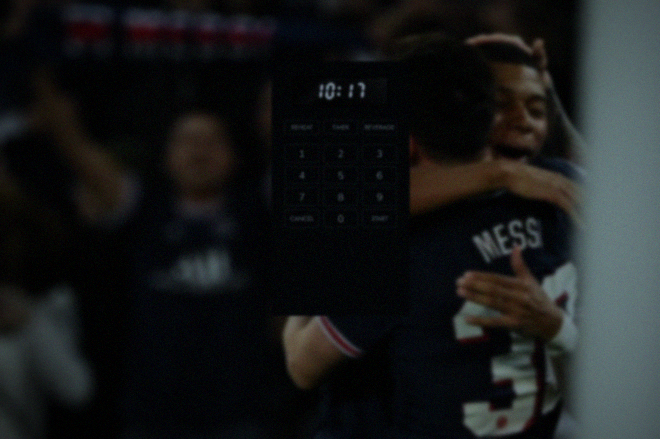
10 h 17 min
